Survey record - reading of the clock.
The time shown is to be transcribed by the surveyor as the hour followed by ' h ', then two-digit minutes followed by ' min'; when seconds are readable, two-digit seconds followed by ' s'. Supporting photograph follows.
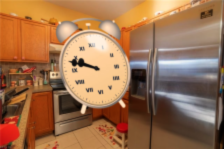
9 h 48 min
